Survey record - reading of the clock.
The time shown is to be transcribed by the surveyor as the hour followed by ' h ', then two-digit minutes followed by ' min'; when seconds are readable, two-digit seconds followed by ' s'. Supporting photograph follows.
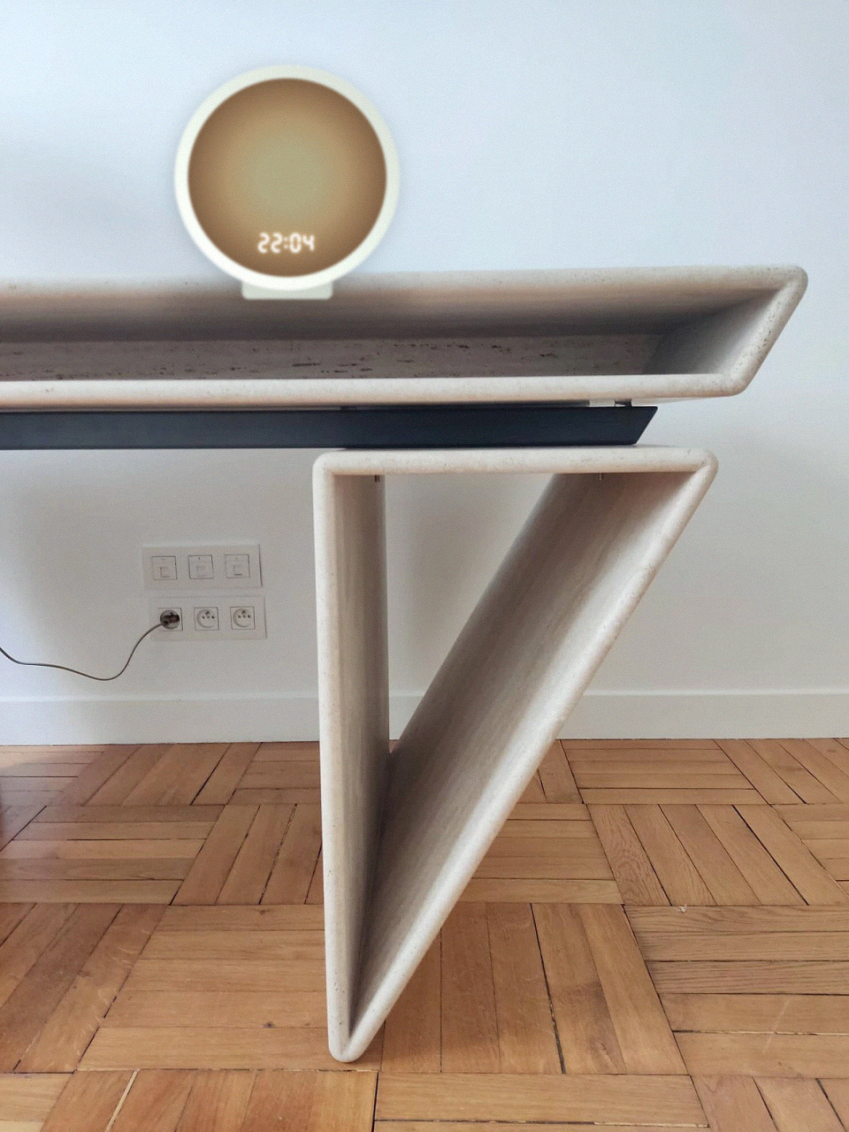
22 h 04 min
